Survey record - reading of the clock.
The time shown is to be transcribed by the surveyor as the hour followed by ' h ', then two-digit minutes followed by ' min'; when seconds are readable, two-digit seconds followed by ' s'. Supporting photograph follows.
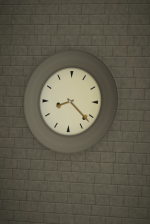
8 h 22 min
